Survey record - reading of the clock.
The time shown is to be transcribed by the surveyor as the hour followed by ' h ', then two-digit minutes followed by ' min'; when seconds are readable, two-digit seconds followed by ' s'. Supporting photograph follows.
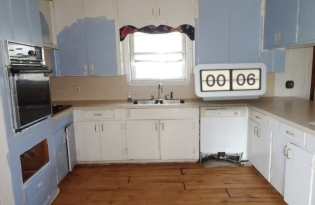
0 h 06 min
